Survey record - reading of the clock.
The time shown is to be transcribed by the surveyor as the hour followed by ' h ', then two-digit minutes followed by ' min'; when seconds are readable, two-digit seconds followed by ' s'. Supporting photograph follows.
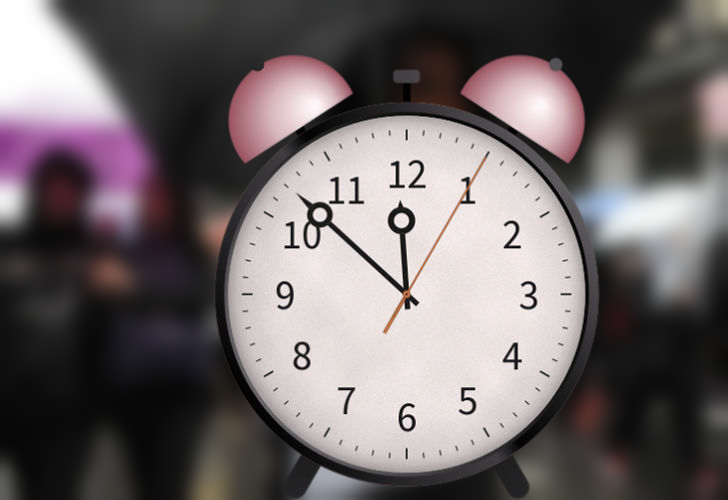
11 h 52 min 05 s
